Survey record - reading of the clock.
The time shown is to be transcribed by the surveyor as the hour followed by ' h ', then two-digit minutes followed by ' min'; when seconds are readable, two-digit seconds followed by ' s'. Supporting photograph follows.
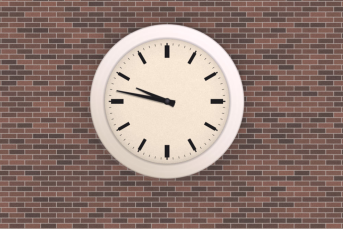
9 h 47 min
